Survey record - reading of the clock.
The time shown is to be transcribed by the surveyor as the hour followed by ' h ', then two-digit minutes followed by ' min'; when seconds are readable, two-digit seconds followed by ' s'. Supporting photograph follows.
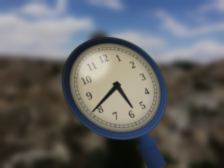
5 h 41 min
